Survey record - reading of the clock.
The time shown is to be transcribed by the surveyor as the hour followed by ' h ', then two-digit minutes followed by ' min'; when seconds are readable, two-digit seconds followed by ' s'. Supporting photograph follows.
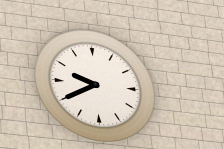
9 h 40 min
